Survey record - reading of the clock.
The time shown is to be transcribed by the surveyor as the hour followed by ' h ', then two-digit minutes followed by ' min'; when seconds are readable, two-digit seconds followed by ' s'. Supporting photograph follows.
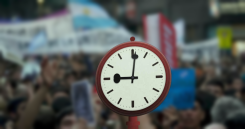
9 h 01 min
